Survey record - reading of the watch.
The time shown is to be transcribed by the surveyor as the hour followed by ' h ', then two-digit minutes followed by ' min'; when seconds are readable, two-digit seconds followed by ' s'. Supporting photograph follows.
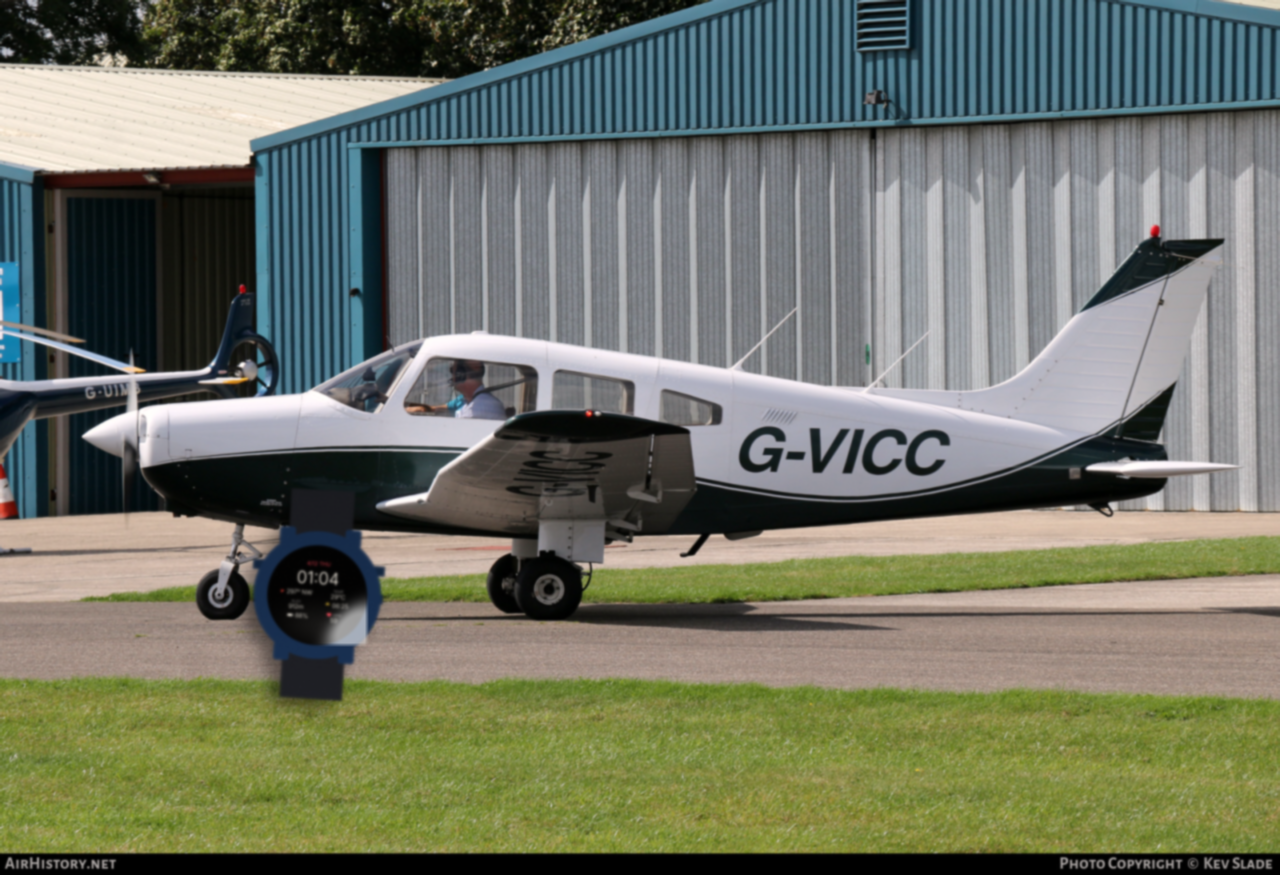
1 h 04 min
